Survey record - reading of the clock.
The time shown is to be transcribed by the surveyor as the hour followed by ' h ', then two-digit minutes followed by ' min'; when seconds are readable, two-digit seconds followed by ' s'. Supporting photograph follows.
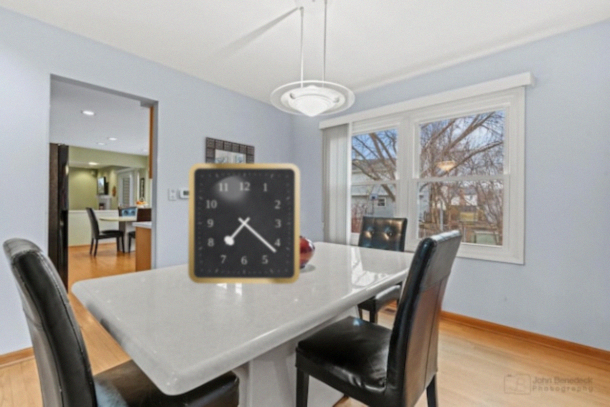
7 h 22 min
